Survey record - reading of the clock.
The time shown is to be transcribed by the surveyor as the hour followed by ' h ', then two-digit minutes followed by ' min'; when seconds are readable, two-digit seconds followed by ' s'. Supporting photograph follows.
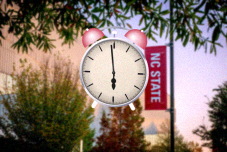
5 h 59 min
